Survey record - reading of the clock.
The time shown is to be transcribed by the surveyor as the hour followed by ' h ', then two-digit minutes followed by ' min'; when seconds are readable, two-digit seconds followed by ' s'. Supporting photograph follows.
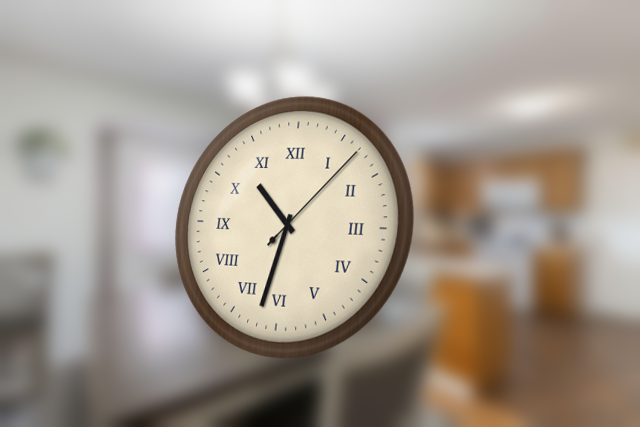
10 h 32 min 07 s
